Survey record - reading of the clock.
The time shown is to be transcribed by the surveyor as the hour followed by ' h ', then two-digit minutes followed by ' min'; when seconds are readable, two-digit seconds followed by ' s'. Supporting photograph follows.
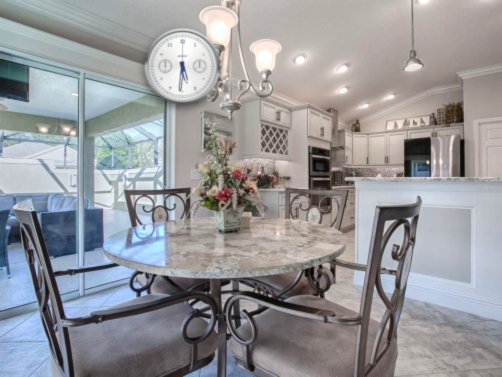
5 h 31 min
